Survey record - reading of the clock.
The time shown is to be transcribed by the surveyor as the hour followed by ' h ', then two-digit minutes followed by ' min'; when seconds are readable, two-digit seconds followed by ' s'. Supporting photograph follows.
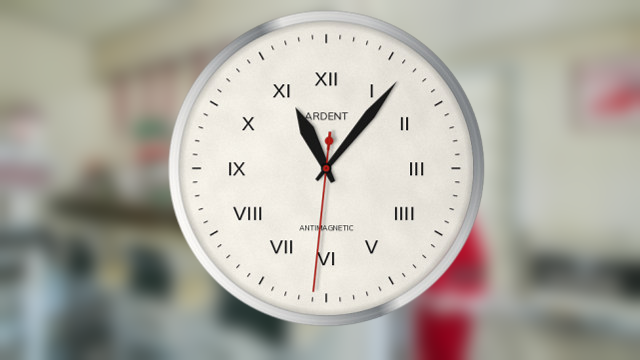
11 h 06 min 31 s
